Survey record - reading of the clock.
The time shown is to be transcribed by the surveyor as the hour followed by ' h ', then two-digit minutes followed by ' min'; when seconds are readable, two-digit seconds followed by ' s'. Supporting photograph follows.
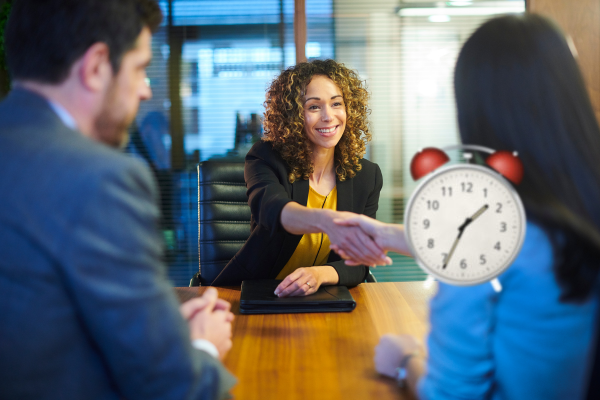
1 h 34 min
